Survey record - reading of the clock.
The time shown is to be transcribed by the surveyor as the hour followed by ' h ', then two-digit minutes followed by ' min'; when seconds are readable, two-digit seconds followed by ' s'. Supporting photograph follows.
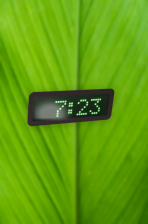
7 h 23 min
